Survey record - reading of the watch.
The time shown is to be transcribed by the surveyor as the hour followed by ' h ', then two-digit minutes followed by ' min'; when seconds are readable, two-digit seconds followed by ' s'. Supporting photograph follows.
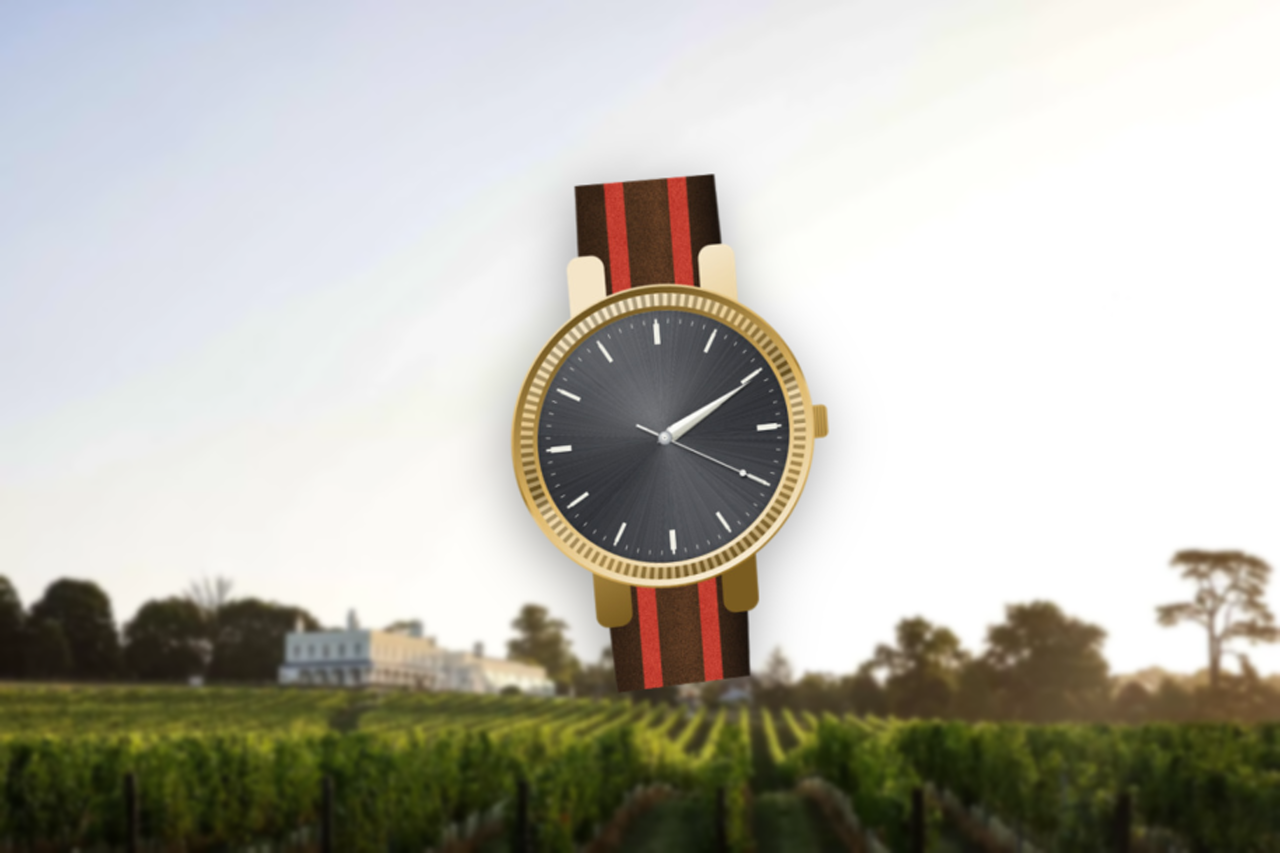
2 h 10 min 20 s
